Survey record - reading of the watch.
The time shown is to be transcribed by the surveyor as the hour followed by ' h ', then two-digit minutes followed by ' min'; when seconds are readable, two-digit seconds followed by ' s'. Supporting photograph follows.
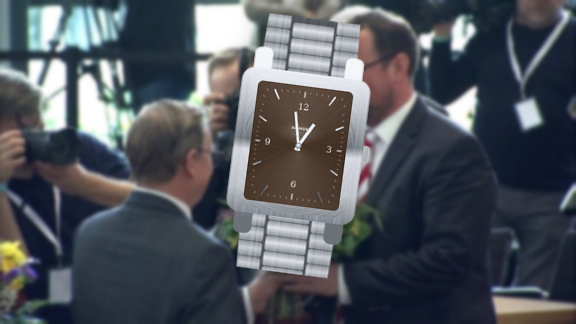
12 h 58 min
